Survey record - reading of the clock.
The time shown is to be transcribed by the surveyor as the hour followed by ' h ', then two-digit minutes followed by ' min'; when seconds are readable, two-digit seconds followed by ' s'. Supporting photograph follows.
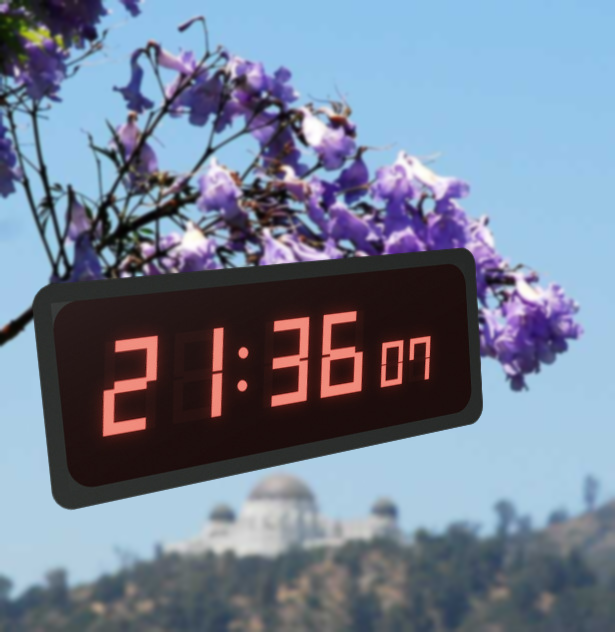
21 h 36 min 07 s
